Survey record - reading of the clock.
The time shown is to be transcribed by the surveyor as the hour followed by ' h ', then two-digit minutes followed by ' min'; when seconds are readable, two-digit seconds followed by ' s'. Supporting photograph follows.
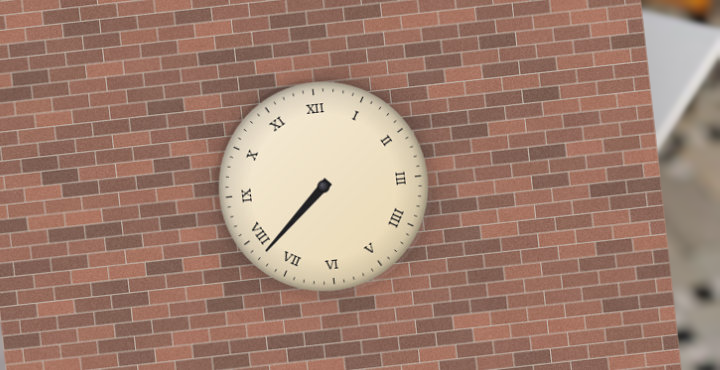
7 h 38 min
